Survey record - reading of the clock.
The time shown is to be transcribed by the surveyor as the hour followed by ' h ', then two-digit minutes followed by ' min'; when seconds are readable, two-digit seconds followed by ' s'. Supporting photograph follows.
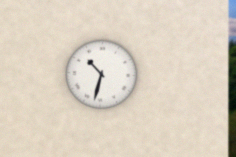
10 h 32 min
